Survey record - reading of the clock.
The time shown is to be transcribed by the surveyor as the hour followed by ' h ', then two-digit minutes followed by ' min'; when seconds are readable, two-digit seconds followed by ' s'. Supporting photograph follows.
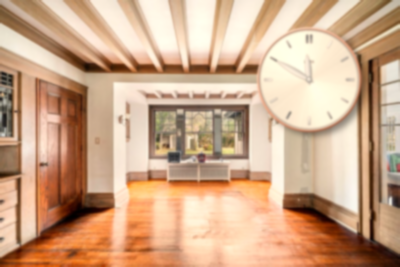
11 h 50 min
